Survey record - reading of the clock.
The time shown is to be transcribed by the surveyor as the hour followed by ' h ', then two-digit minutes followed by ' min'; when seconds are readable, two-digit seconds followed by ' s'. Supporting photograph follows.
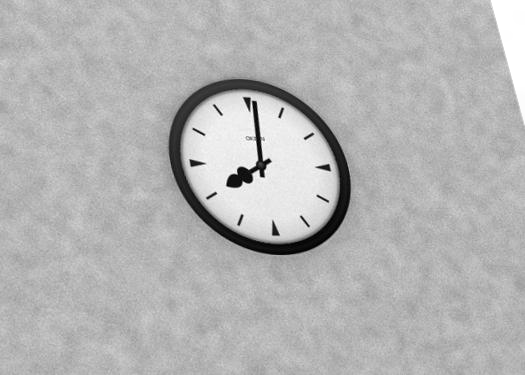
8 h 01 min
